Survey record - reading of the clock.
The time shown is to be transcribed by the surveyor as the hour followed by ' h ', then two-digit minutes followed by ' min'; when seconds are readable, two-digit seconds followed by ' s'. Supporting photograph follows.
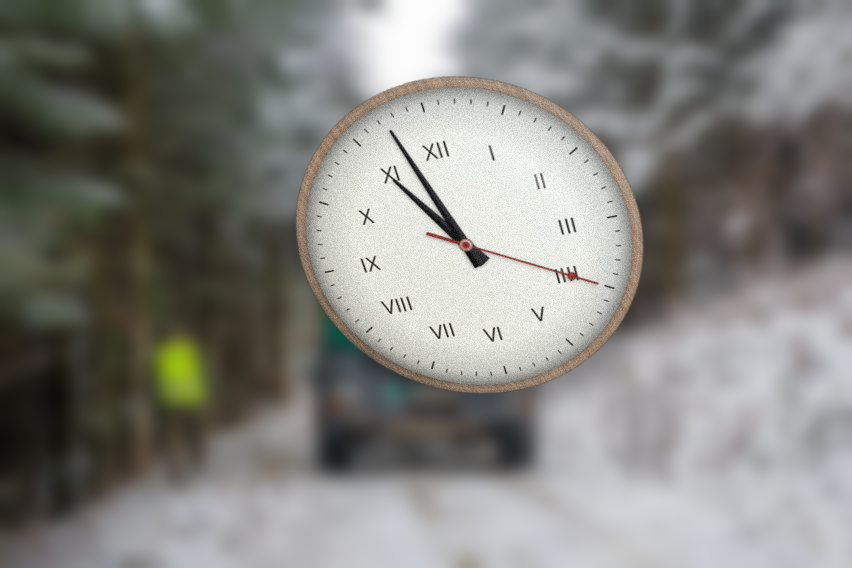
10 h 57 min 20 s
